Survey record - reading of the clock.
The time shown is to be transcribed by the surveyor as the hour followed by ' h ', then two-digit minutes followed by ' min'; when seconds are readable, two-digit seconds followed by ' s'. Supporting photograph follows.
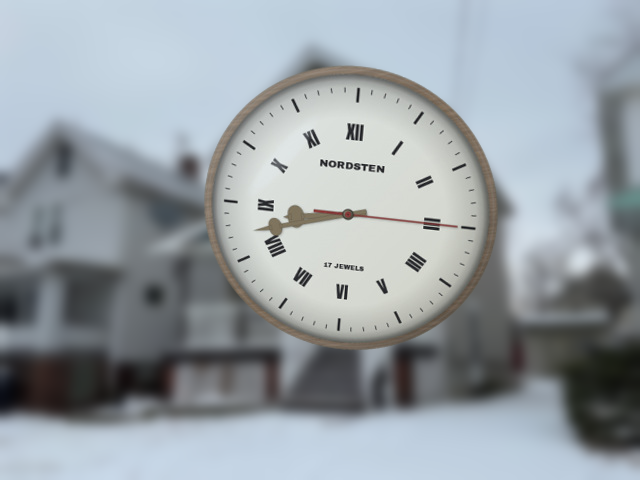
8 h 42 min 15 s
